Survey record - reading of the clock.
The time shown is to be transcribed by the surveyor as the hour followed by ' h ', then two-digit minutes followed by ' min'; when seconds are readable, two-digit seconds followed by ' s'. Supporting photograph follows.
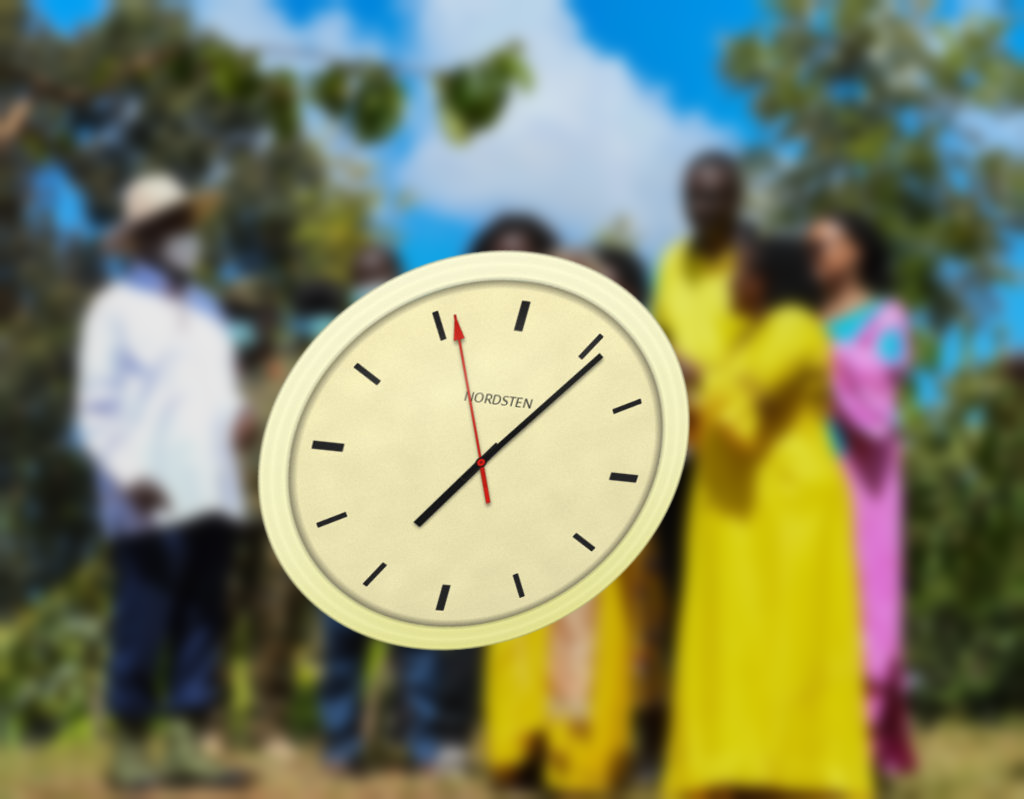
7 h 05 min 56 s
